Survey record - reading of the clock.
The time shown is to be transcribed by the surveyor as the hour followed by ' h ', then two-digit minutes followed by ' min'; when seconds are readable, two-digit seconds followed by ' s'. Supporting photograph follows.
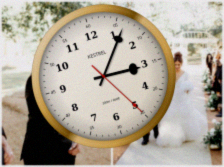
3 h 06 min 25 s
